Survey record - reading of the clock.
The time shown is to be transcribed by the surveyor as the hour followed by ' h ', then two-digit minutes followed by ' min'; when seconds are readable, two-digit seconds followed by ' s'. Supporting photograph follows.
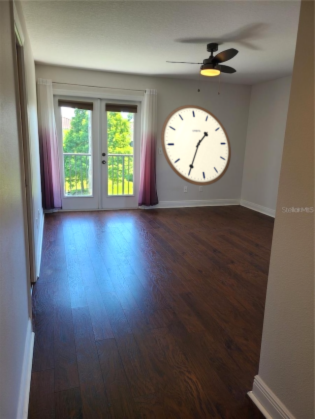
1 h 35 min
